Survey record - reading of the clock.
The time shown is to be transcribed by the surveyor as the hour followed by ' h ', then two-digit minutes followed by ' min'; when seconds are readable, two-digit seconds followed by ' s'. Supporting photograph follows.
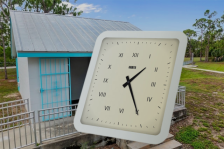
1 h 25 min
